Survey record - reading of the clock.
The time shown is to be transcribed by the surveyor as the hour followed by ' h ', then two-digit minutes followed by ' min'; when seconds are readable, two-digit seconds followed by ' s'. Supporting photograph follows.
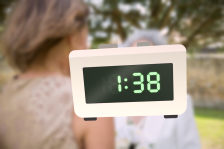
1 h 38 min
